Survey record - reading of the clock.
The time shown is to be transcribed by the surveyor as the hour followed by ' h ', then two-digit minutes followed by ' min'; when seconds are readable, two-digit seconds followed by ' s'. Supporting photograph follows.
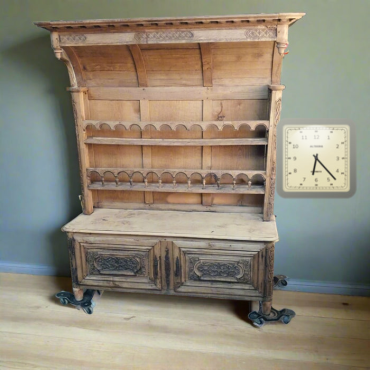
6 h 23 min
